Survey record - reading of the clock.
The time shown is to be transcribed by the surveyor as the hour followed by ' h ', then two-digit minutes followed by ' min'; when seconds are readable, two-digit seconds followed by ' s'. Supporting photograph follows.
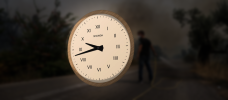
9 h 43 min
